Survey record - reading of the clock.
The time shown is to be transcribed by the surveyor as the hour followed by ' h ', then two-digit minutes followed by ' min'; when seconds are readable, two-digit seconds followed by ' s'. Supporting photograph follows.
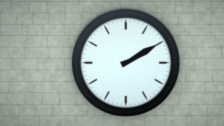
2 h 10 min
